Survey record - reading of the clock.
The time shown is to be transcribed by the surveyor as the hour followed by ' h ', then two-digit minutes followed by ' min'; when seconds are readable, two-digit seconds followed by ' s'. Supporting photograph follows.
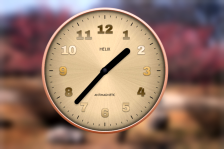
1 h 37 min
